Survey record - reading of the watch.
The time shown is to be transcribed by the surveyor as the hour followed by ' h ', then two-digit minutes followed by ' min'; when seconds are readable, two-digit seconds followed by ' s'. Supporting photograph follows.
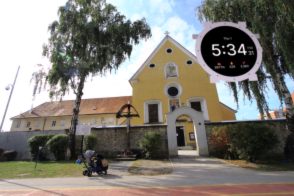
5 h 34 min
